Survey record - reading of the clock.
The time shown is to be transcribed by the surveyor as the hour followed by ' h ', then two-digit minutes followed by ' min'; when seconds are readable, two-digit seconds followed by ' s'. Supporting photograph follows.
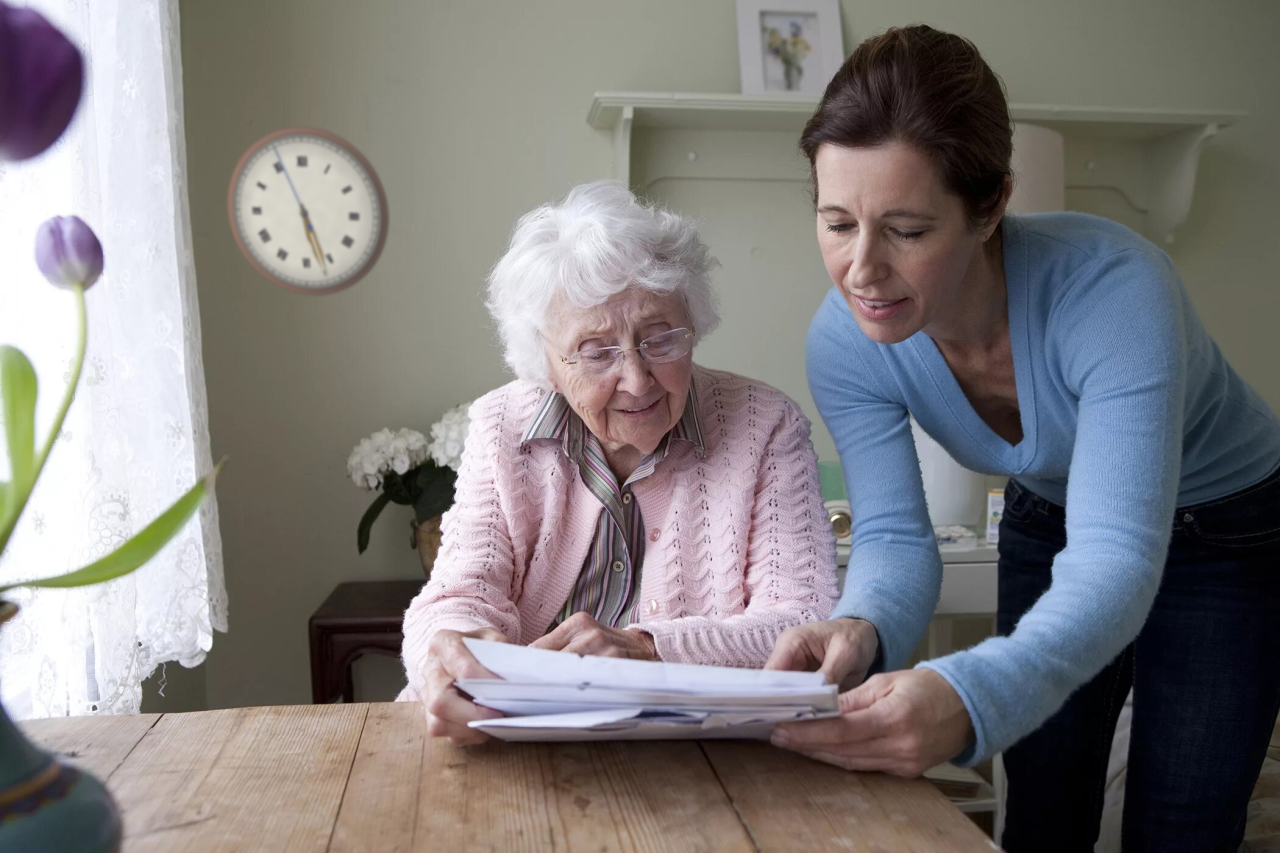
5 h 26 min 56 s
